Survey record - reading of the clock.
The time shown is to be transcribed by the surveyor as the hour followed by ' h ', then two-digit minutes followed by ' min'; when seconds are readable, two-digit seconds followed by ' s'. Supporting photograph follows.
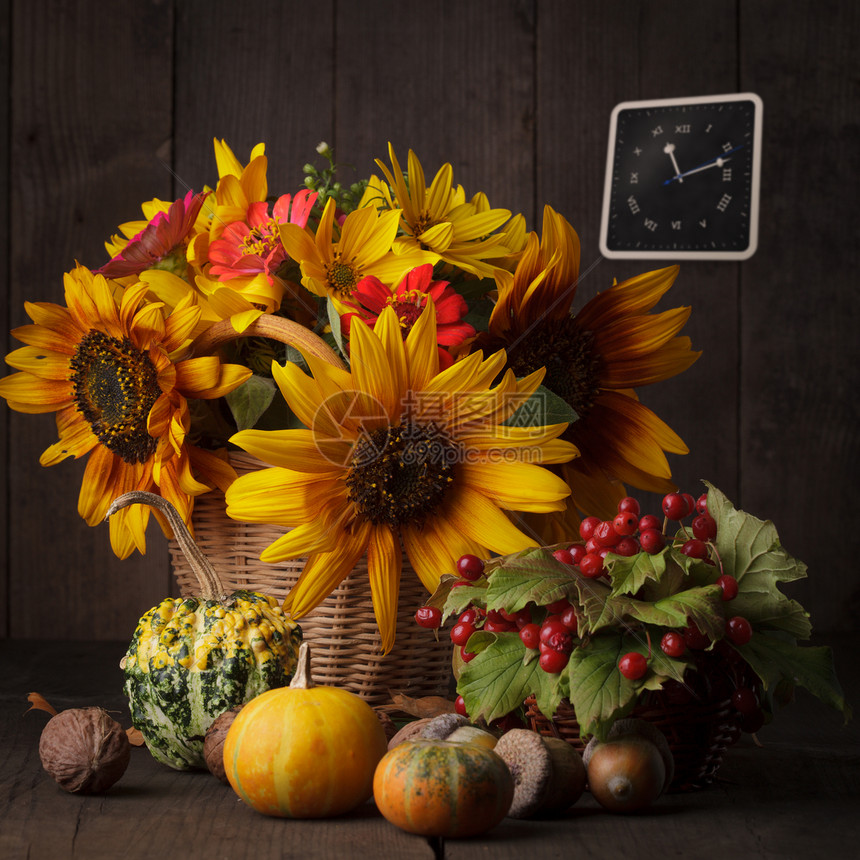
11 h 12 min 11 s
